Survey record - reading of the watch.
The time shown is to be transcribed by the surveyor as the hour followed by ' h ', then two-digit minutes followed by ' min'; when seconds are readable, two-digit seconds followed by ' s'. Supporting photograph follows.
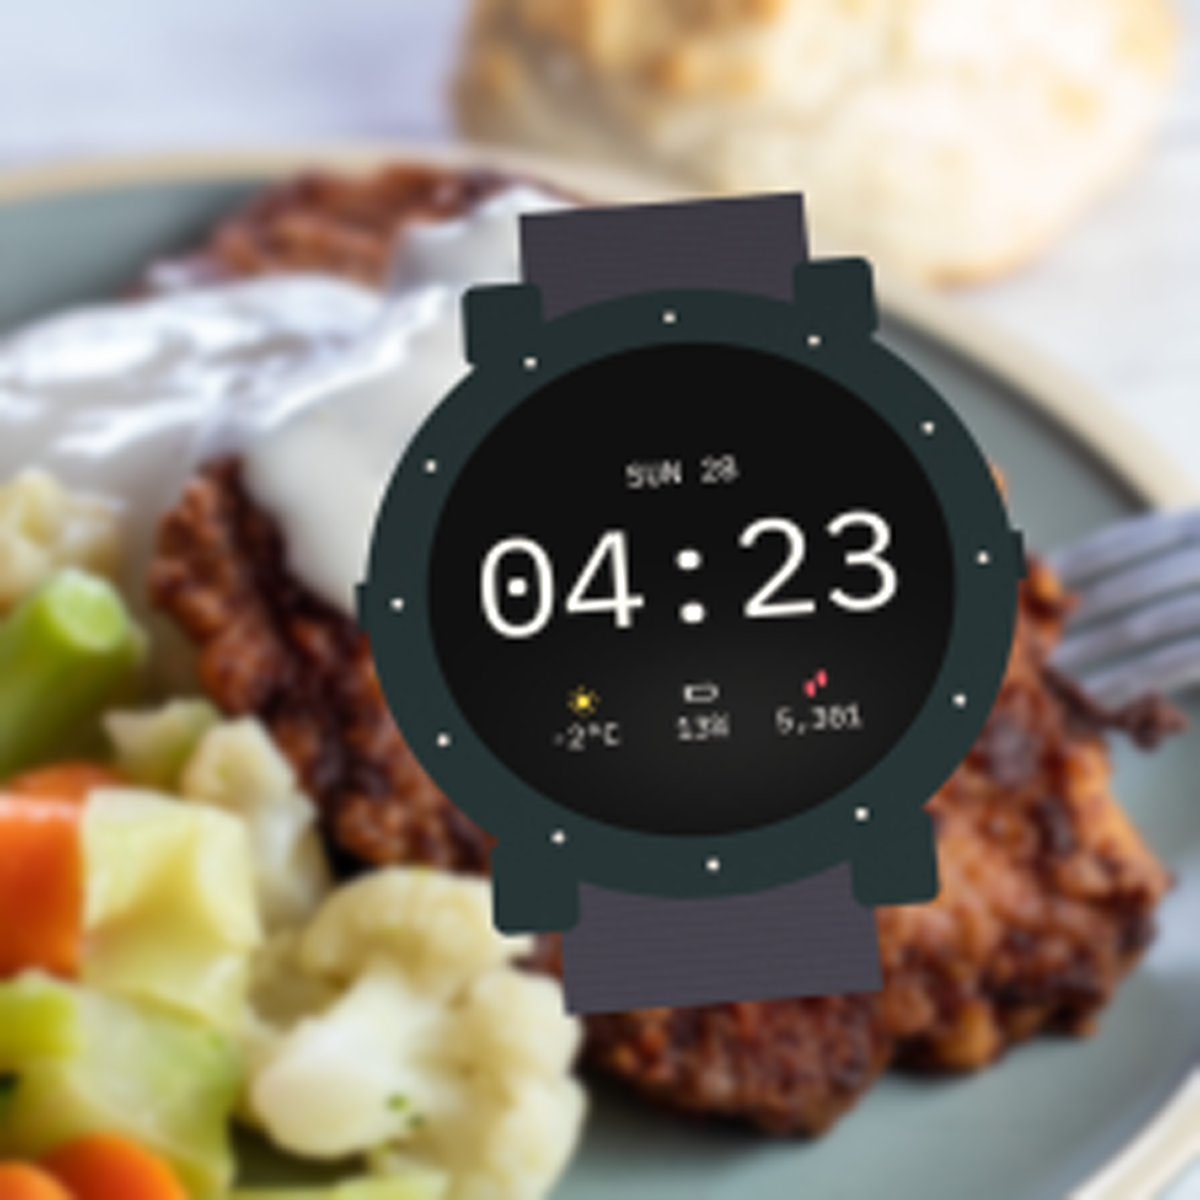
4 h 23 min
